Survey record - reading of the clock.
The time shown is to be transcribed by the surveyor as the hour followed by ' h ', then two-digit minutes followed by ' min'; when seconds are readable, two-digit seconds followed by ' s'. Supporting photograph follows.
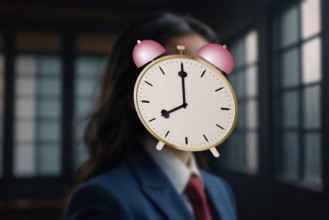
8 h 00 min
